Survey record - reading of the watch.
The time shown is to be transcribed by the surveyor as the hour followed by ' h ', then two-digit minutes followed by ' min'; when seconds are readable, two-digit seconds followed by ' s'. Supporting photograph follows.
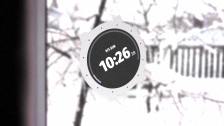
10 h 26 min
